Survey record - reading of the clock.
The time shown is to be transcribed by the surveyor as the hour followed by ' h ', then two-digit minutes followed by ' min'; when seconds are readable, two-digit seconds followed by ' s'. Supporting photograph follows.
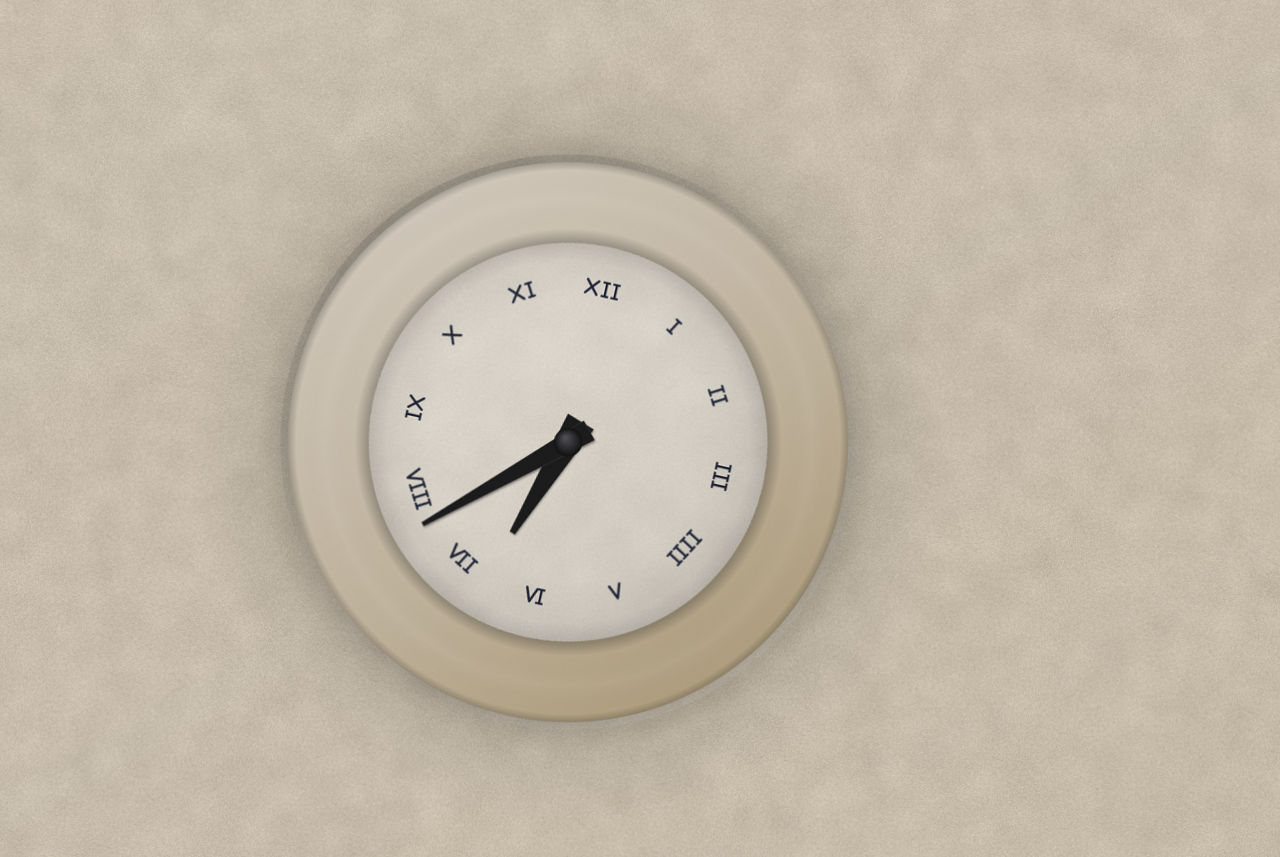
6 h 38 min
